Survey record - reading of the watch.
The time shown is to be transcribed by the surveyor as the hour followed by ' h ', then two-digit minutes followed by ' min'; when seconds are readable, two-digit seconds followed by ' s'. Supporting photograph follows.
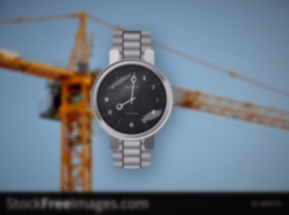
8 h 01 min
